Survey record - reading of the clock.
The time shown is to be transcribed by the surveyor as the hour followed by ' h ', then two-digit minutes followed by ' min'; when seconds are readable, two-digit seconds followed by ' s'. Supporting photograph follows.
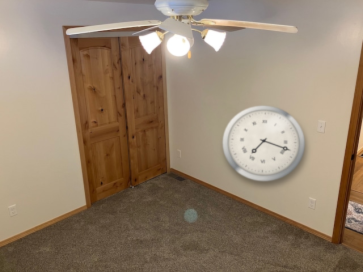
7 h 18 min
